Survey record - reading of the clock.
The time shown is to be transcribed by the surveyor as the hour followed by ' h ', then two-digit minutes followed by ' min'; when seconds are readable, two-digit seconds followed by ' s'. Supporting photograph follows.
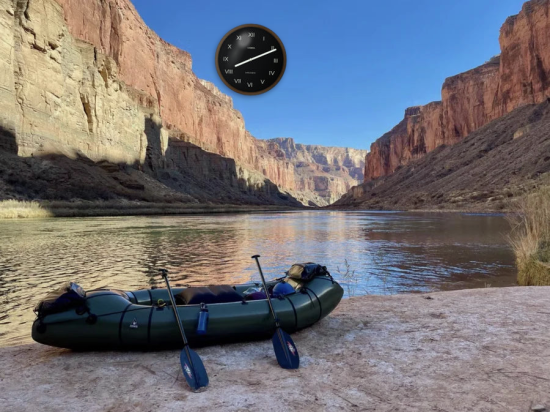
8 h 11 min
